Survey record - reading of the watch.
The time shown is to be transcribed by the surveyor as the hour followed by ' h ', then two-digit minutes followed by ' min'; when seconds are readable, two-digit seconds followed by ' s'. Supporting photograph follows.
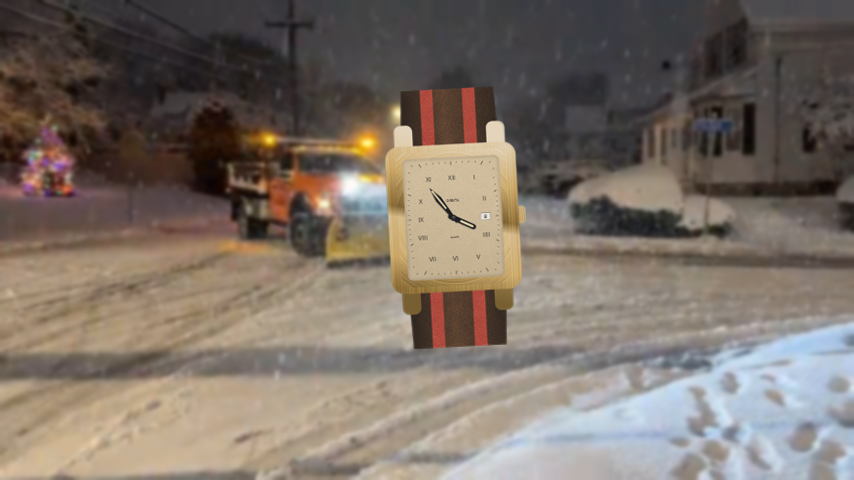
3 h 54 min
